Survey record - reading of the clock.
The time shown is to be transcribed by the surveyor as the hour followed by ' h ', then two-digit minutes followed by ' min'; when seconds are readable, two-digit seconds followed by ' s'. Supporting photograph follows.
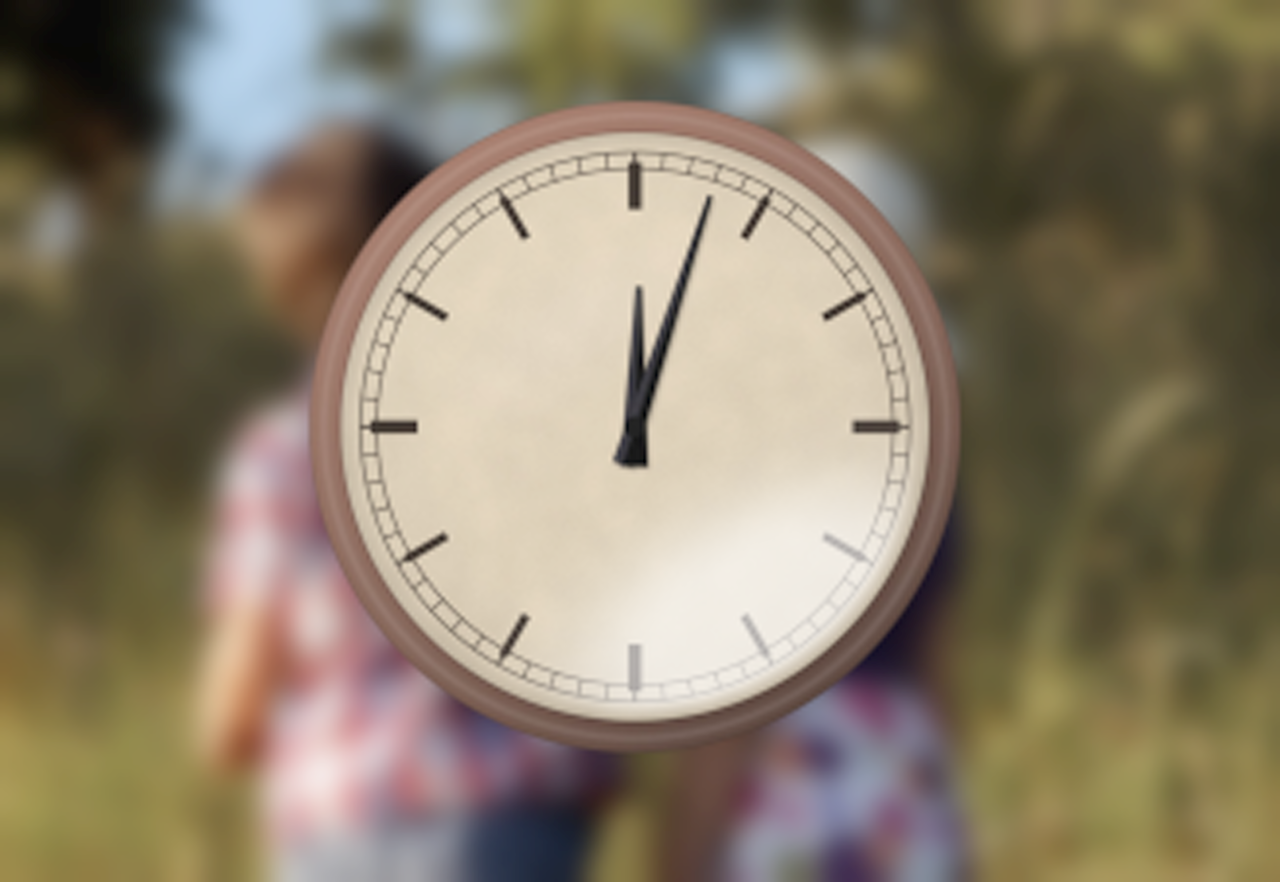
12 h 03 min
